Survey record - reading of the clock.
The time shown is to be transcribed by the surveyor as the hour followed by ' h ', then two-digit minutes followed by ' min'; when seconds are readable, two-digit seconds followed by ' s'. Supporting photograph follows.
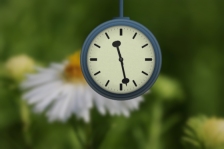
11 h 28 min
